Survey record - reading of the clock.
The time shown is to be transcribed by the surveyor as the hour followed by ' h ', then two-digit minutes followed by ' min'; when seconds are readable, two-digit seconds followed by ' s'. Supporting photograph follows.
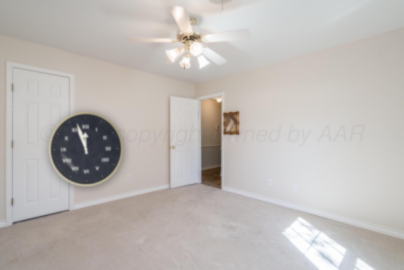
11 h 57 min
